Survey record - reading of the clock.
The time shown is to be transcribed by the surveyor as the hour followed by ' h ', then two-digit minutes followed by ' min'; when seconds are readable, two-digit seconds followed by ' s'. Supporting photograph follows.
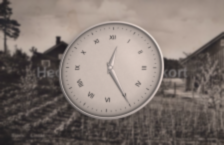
12 h 25 min
